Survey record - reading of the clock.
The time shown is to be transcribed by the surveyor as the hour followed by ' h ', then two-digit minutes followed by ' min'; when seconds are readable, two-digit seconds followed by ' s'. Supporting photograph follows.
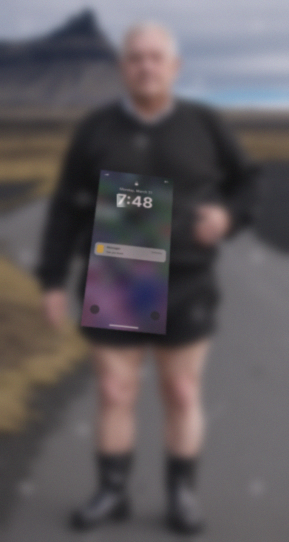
7 h 48 min
